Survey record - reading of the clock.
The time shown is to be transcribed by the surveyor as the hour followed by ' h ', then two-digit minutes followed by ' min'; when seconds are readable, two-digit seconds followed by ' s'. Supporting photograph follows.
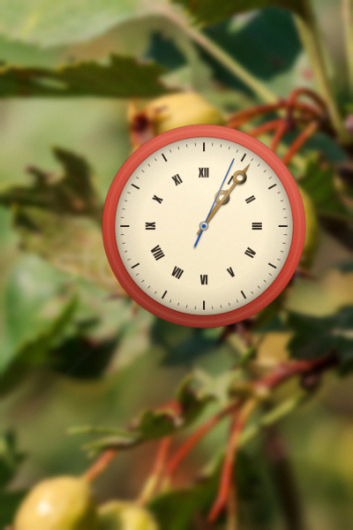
1 h 06 min 04 s
